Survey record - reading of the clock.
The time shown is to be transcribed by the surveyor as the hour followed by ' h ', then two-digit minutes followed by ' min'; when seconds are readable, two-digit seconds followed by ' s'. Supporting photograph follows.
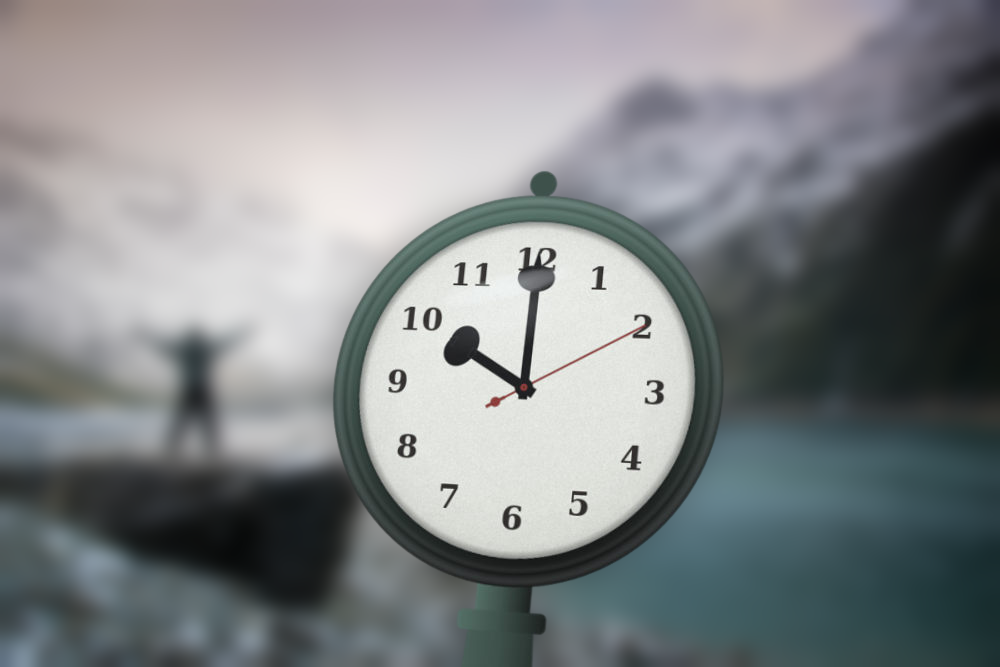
10 h 00 min 10 s
